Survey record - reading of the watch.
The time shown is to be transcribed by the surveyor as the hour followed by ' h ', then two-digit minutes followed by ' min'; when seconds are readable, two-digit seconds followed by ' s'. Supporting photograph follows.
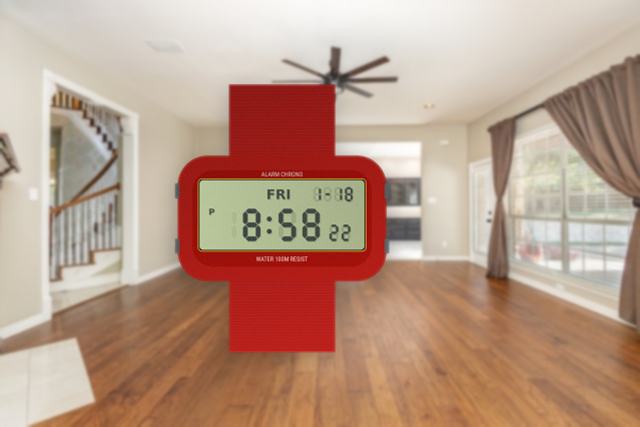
8 h 58 min 22 s
